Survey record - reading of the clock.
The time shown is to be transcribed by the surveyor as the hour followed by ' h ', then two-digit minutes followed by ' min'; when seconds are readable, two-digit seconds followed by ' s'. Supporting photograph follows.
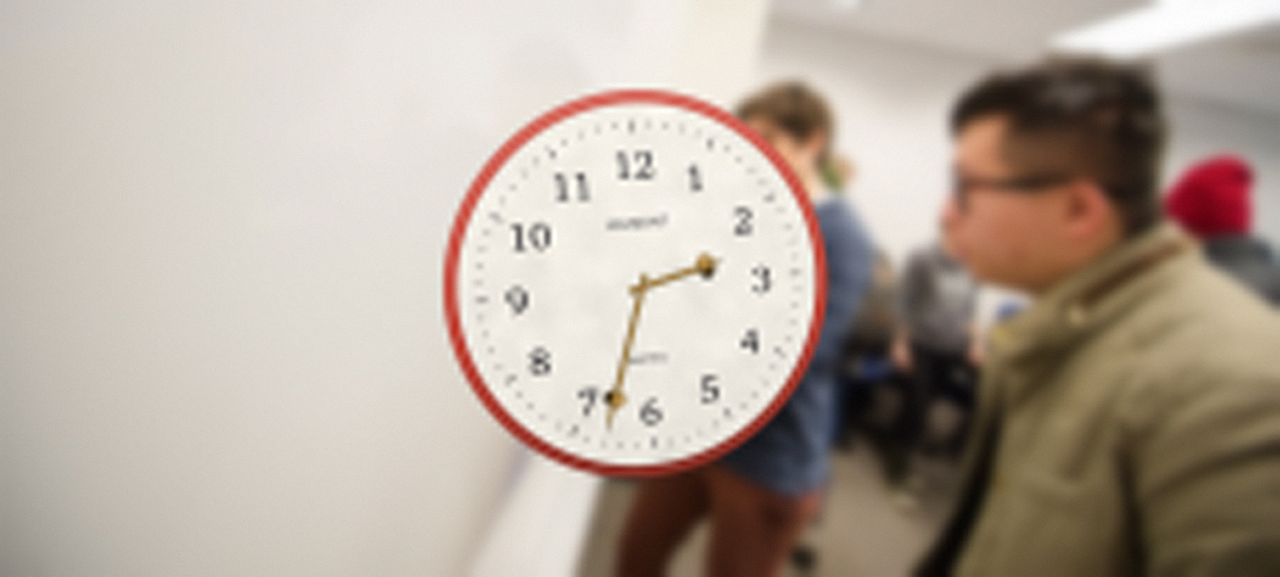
2 h 33 min
